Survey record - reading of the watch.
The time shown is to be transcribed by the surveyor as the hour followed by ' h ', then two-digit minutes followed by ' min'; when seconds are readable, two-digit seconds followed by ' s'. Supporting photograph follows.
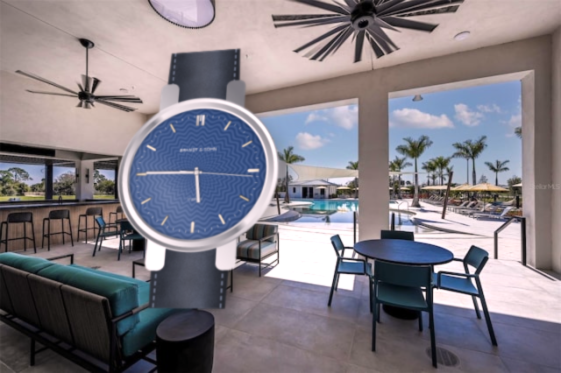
5 h 45 min 16 s
